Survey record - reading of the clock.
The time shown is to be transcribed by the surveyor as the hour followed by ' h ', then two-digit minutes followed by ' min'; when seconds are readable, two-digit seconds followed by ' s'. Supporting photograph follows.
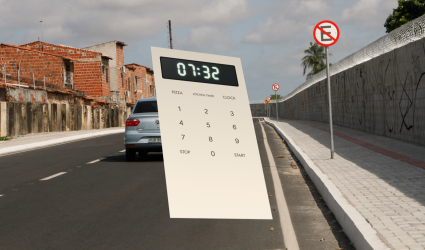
7 h 32 min
